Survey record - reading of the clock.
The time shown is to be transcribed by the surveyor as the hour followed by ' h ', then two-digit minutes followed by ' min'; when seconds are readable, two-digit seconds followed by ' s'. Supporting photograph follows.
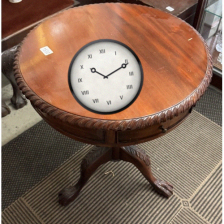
10 h 11 min
